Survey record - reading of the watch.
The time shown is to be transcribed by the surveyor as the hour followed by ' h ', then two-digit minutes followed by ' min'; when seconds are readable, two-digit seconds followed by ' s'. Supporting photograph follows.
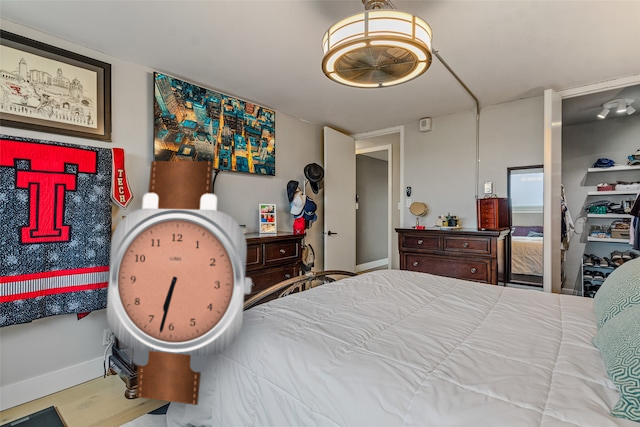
6 h 32 min
